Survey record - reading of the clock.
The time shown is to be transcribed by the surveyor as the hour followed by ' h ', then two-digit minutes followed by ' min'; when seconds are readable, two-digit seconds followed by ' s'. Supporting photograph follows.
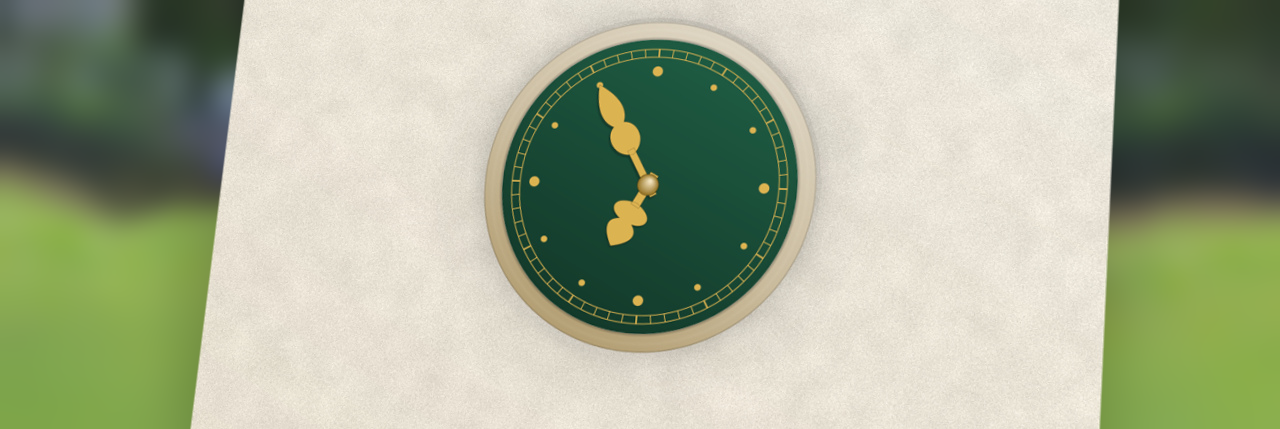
6 h 55 min
